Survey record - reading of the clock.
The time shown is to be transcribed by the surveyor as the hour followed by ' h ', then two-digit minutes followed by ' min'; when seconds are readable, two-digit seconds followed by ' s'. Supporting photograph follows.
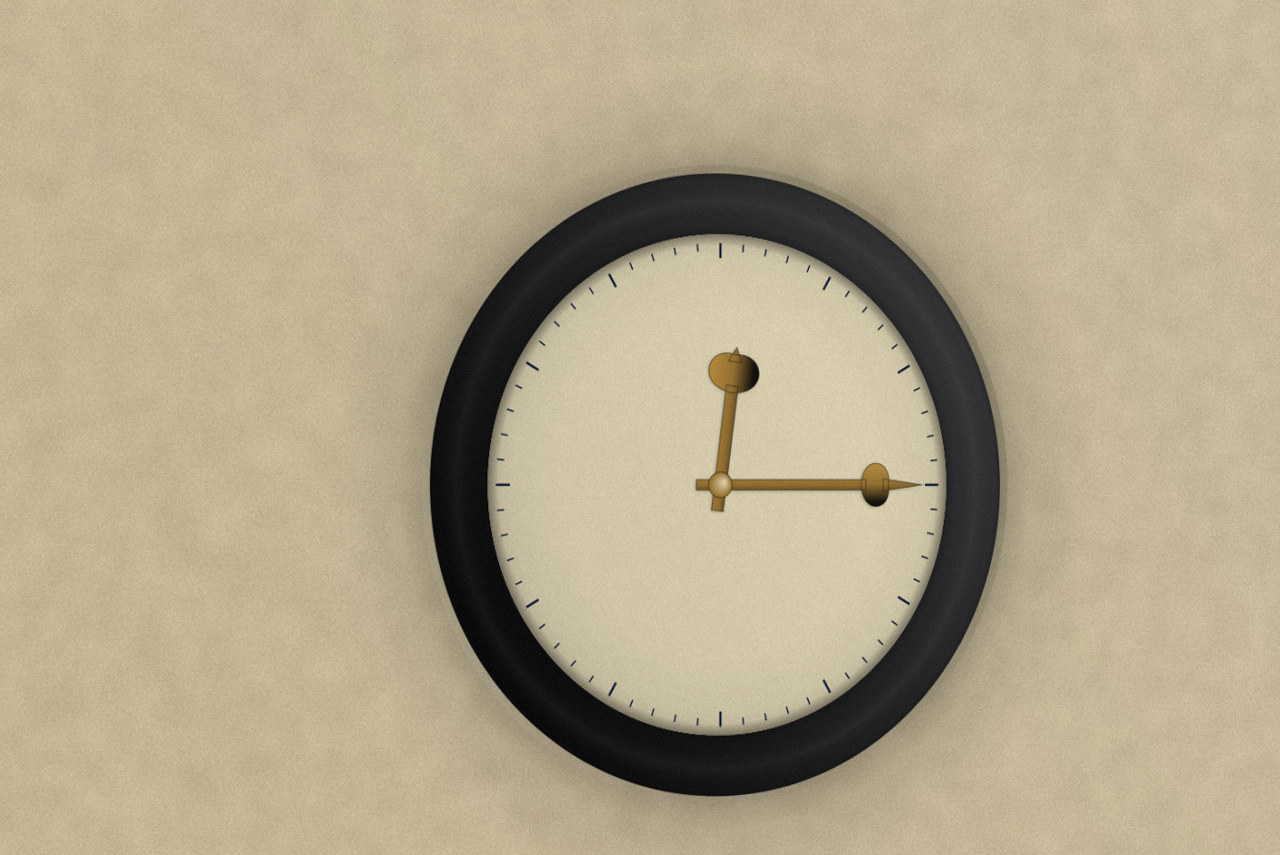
12 h 15 min
